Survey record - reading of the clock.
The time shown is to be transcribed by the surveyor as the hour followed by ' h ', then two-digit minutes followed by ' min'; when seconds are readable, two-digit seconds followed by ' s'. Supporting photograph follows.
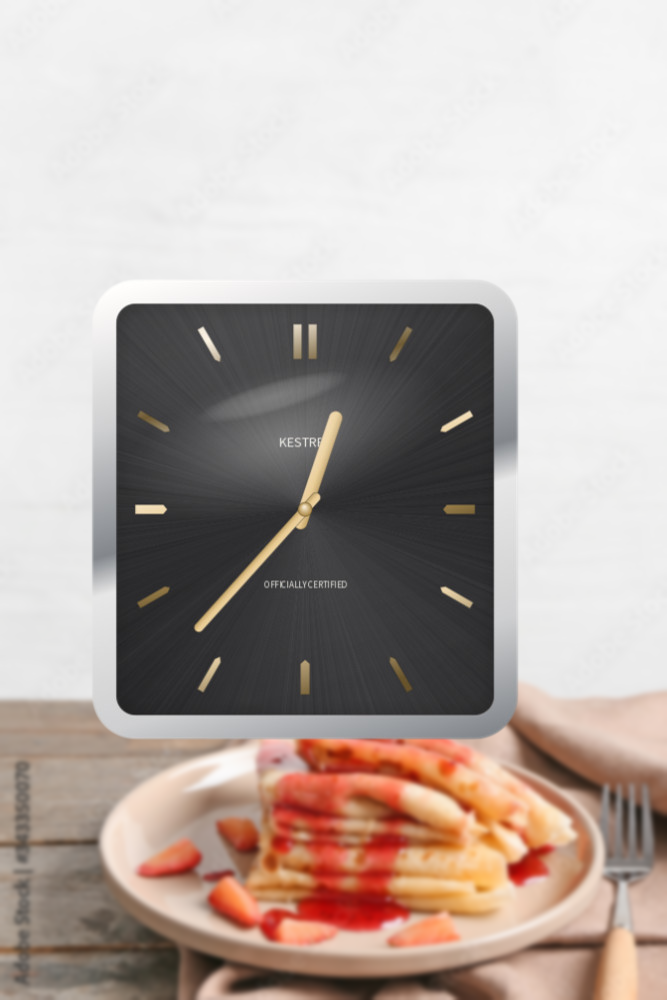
12 h 37 min
